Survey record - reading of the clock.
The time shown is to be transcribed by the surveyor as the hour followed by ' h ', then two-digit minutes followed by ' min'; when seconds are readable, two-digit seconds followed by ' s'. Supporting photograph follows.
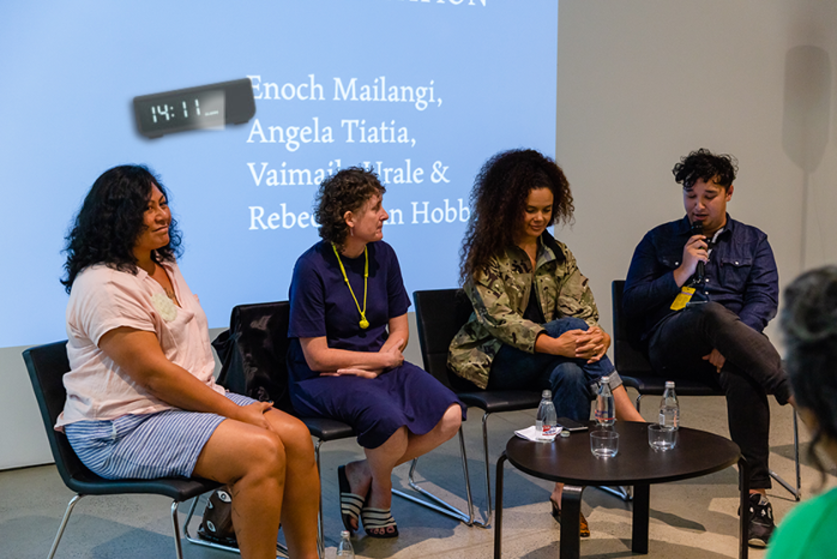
14 h 11 min
